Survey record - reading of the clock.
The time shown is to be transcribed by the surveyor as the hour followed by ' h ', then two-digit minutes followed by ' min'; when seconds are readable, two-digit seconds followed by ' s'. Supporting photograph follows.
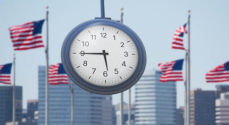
5 h 45 min
